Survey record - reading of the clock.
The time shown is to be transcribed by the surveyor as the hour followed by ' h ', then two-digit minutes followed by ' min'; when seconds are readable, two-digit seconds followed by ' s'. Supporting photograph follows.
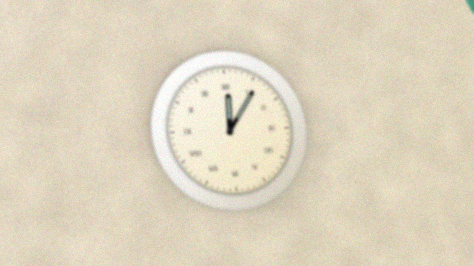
12 h 06 min
